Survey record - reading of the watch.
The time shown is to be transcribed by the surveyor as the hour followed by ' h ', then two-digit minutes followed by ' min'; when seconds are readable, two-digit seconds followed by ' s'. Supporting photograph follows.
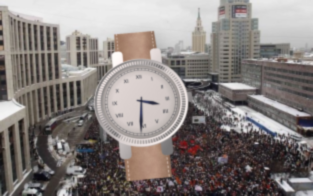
3 h 31 min
